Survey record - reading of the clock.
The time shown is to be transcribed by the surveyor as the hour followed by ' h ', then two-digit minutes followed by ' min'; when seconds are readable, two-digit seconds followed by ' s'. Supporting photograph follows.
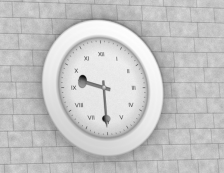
9 h 30 min
